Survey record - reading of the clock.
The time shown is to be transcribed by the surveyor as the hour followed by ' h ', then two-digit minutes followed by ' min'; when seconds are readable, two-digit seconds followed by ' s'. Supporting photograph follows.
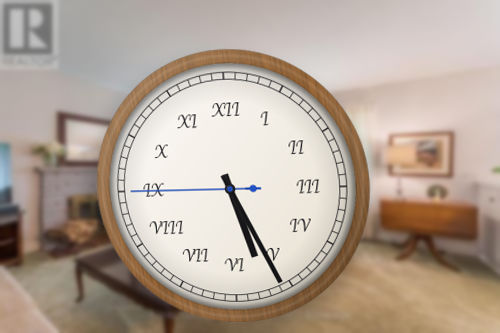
5 h 25 min 45 s
